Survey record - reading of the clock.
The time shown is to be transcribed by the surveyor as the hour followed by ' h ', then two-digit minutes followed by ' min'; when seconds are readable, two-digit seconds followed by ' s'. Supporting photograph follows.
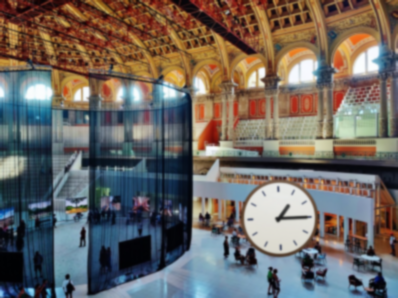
1 h 15 min
